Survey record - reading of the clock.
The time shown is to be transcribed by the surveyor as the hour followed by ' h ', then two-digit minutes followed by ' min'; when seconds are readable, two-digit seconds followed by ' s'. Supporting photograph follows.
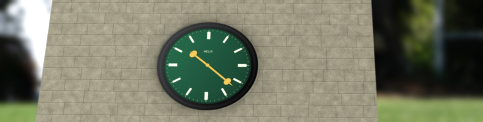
10 h 22 min
